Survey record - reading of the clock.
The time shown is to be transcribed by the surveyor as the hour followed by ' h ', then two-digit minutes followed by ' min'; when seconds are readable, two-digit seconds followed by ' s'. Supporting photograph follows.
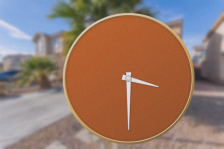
3 h 30 min
